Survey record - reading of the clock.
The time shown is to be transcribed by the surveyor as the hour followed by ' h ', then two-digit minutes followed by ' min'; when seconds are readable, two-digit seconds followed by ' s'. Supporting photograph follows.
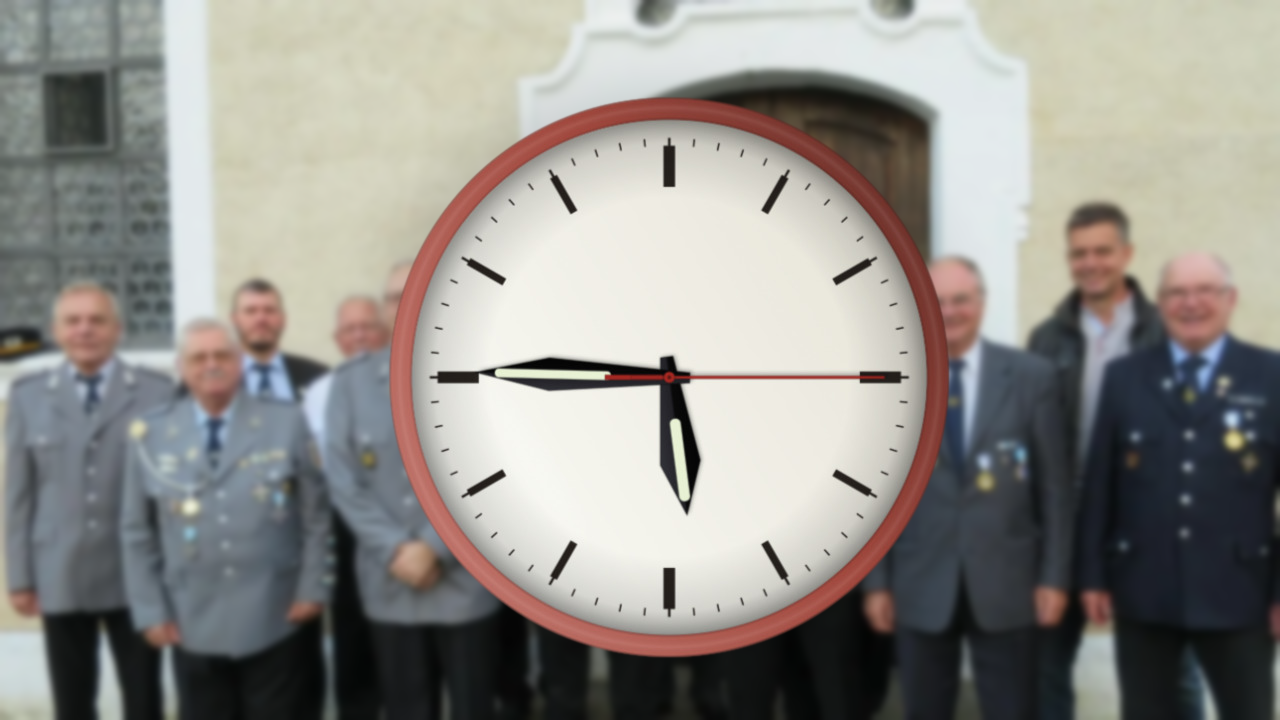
5 h 45 min 15 s
